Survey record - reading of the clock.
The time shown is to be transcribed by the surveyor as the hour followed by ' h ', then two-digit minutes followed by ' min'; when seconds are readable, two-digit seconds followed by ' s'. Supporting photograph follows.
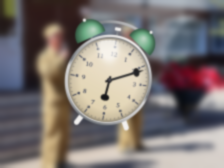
6 h 11 min
